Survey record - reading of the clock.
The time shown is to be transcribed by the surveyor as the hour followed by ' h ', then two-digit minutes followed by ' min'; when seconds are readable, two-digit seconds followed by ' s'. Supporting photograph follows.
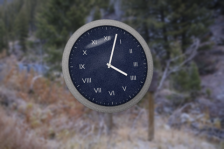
4 h 03 min
